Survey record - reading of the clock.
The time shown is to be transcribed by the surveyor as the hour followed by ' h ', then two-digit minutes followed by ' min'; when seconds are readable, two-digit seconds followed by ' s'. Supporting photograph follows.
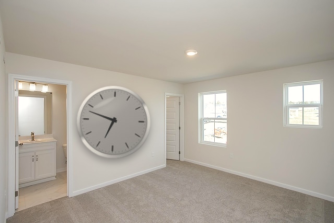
6 h 48 min
